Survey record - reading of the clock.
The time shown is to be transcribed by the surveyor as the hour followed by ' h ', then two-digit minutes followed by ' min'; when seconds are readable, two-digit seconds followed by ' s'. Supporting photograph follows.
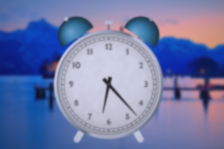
6 h 23 min
